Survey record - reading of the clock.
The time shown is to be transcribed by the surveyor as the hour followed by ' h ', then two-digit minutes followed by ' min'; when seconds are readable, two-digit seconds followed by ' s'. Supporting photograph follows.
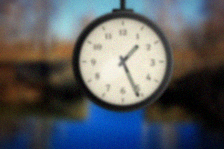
1 h 26 min
